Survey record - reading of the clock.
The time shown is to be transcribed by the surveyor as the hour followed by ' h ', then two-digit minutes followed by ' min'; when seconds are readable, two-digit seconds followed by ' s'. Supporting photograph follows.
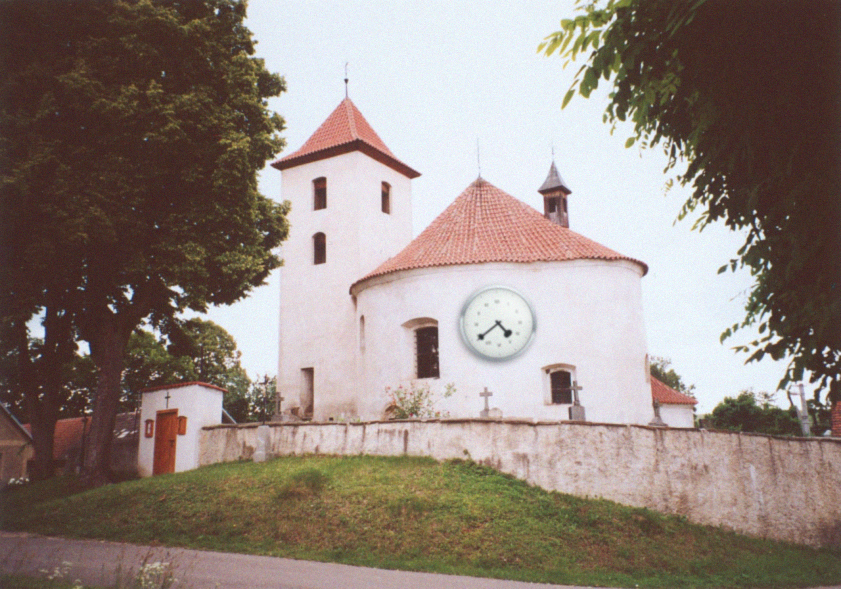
4 h 39 min
